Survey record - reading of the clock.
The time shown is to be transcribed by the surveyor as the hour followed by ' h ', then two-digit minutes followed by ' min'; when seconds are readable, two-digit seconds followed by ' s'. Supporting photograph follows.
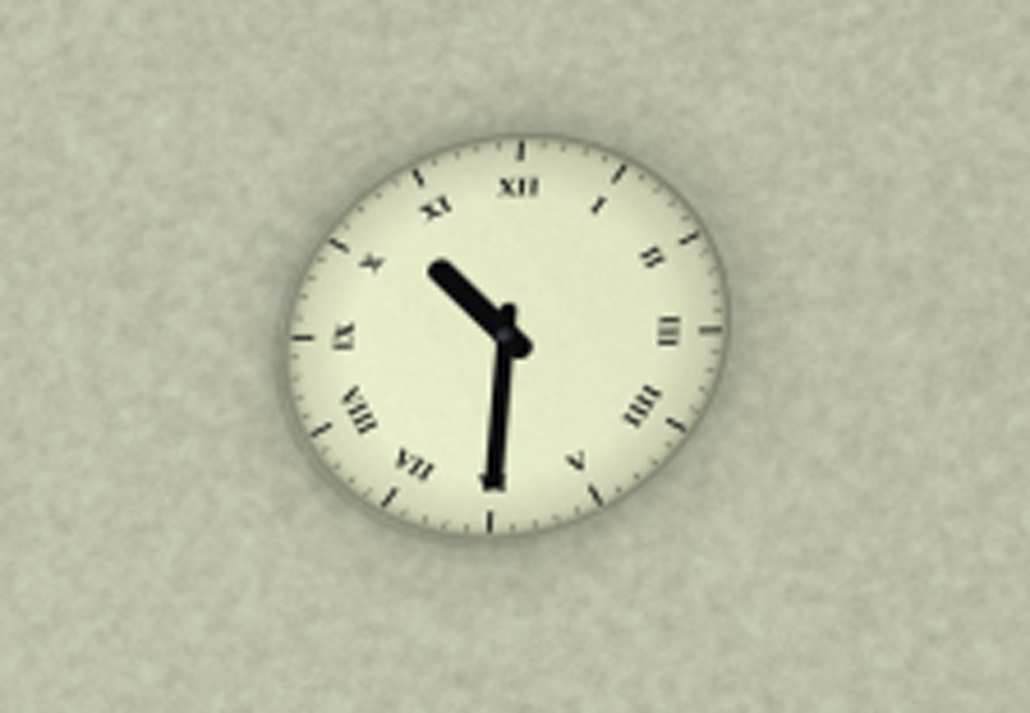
10 h 30 min
